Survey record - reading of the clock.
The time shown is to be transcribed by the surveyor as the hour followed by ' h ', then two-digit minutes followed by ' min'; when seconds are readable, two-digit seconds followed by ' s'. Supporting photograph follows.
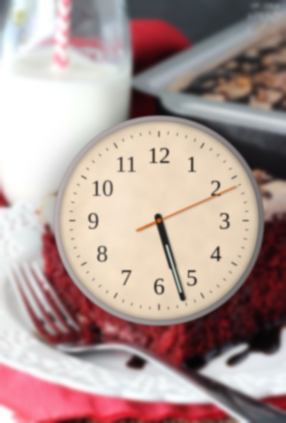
5 h 27 min 11 s
